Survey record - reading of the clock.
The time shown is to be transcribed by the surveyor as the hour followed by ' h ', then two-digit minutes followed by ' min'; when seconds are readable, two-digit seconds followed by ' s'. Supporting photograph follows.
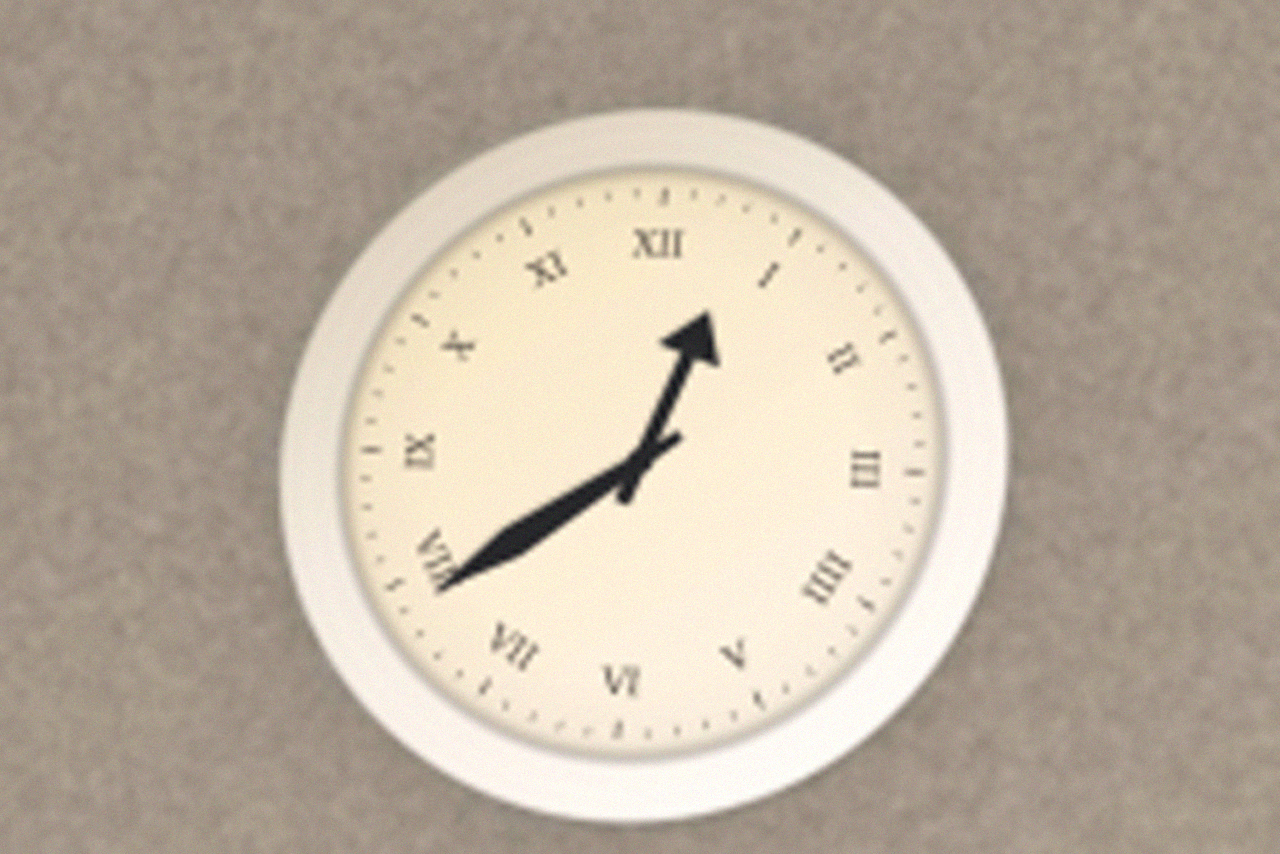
12 h 39 min
